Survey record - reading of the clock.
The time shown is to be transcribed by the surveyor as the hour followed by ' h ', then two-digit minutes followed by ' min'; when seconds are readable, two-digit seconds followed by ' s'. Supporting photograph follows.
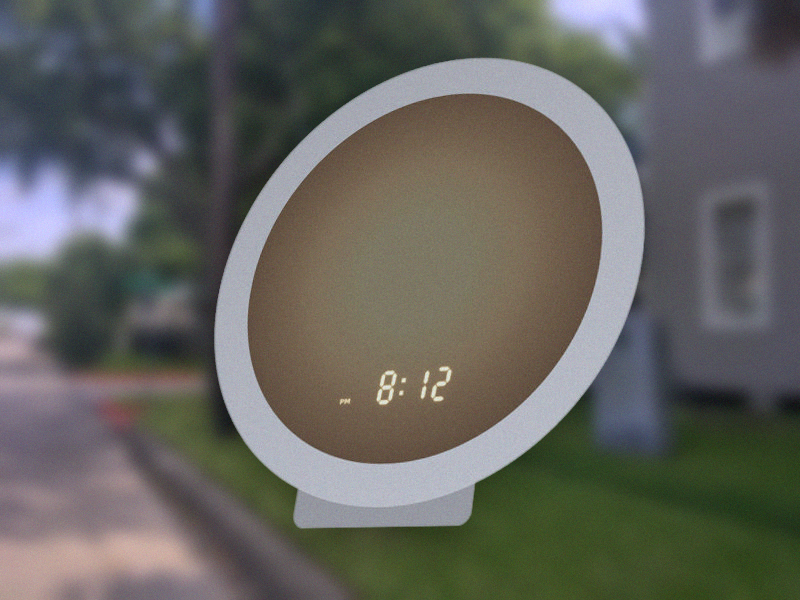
8 h 12 min
